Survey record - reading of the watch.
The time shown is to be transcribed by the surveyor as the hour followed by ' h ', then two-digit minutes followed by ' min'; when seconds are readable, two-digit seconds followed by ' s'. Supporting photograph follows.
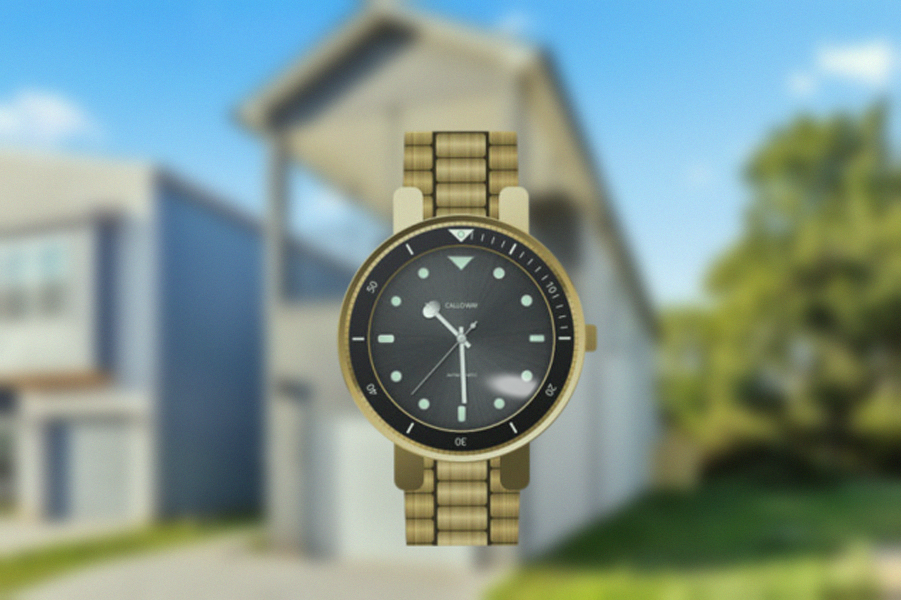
10 h 29 min 37 s
